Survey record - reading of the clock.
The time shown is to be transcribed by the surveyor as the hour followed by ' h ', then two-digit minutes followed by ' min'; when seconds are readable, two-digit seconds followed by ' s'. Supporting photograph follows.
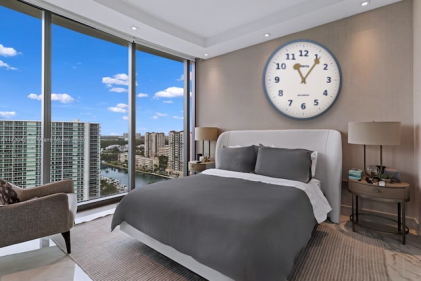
11 h 06 min
